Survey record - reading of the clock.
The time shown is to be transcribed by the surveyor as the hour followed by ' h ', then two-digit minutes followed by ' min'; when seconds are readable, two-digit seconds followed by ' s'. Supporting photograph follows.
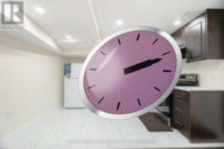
2 h 11 min
